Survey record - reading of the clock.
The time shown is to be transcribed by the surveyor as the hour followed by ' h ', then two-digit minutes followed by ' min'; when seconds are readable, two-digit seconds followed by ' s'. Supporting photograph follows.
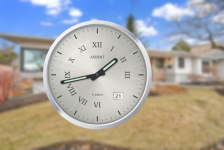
1 h 43 min
